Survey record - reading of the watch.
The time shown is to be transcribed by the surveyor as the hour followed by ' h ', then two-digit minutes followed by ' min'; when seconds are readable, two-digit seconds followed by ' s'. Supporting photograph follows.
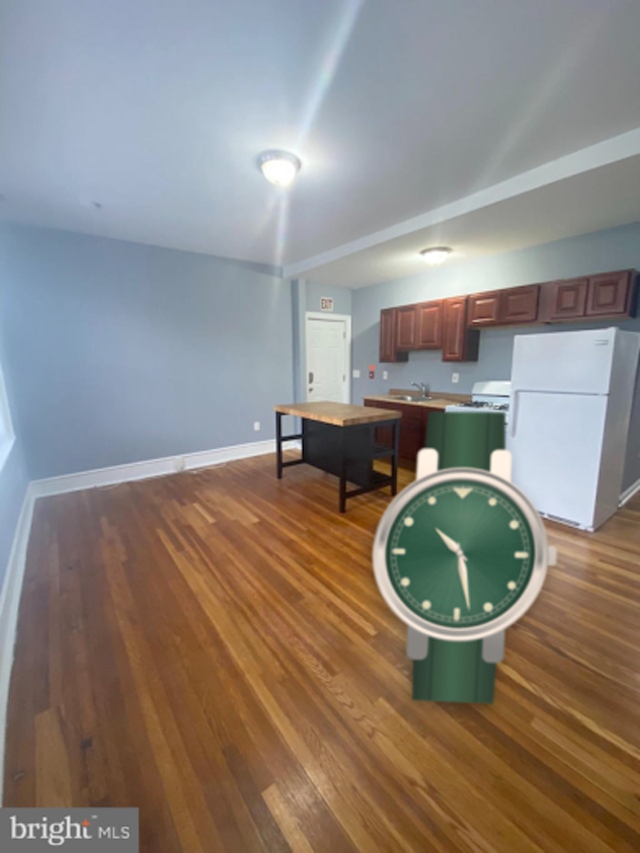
10 h 28 min
